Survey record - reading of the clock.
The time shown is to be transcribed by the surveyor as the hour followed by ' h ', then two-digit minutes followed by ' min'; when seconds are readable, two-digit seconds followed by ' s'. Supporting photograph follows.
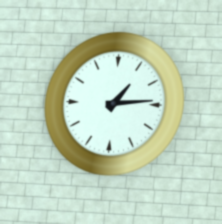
1 h 14 min
